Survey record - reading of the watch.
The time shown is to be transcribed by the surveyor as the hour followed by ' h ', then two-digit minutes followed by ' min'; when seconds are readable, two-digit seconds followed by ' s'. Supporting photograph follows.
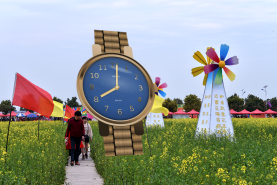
8 h 01 min
